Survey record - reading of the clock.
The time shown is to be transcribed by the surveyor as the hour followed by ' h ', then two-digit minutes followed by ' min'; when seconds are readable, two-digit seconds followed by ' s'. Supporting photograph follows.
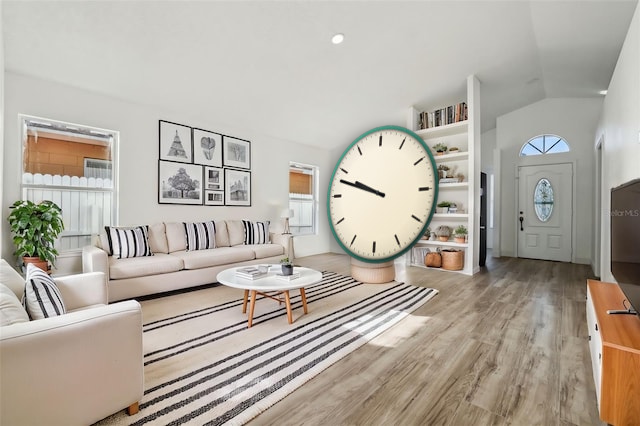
9 h 48 min
